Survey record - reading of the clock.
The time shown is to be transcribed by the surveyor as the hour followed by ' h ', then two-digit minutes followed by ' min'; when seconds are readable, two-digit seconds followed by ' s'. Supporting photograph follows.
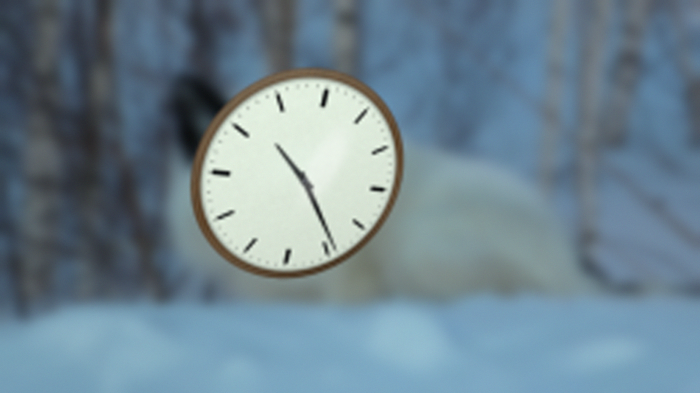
10 h 24 min
